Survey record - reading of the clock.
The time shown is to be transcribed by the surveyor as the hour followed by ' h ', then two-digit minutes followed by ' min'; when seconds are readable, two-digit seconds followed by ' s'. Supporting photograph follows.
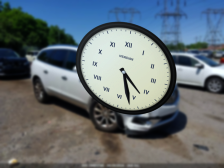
4 h 27 min
